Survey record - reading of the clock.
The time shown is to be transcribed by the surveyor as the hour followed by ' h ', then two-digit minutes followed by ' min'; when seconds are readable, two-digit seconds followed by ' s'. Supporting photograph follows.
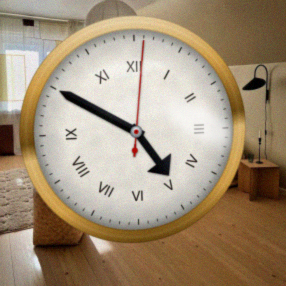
4 h 50 min 01 s
